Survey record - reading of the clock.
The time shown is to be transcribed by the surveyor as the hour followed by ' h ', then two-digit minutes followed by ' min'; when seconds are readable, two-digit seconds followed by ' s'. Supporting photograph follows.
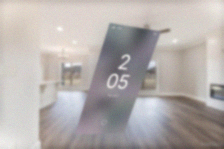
2 h 05 min
